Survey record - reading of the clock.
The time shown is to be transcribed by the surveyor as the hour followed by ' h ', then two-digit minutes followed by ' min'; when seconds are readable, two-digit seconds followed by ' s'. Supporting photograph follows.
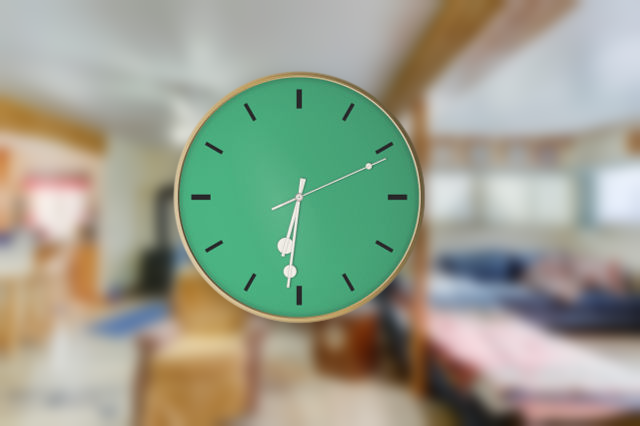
6 h 31 min 11 s
